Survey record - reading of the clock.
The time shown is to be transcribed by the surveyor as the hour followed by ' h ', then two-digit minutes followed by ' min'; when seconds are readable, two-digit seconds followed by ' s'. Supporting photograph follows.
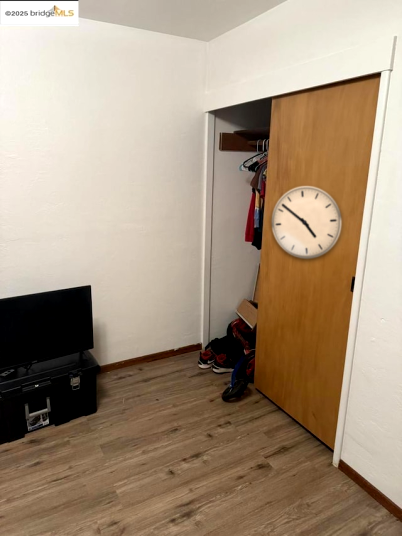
4 h 52 min
